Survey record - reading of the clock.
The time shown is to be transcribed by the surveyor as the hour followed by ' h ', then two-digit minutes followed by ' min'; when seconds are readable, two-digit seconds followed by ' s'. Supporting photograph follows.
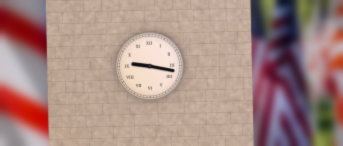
9 h 17 min
